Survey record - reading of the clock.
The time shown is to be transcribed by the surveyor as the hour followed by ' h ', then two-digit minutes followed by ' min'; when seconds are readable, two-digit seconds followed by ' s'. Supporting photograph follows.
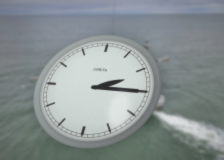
2 h 15 min
